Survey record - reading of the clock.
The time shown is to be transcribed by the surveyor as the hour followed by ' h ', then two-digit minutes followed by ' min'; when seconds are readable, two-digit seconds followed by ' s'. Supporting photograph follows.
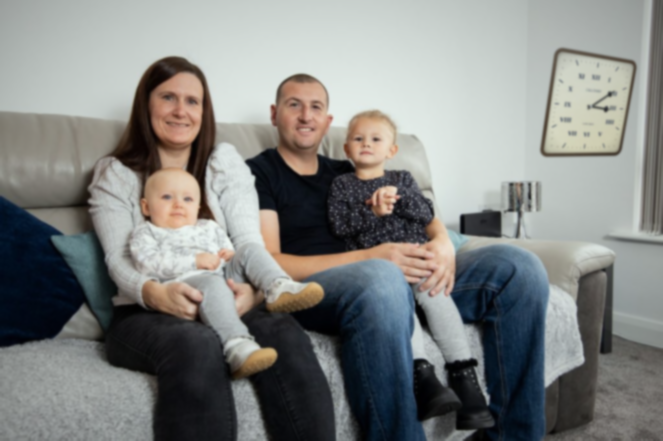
3 h 09 min
